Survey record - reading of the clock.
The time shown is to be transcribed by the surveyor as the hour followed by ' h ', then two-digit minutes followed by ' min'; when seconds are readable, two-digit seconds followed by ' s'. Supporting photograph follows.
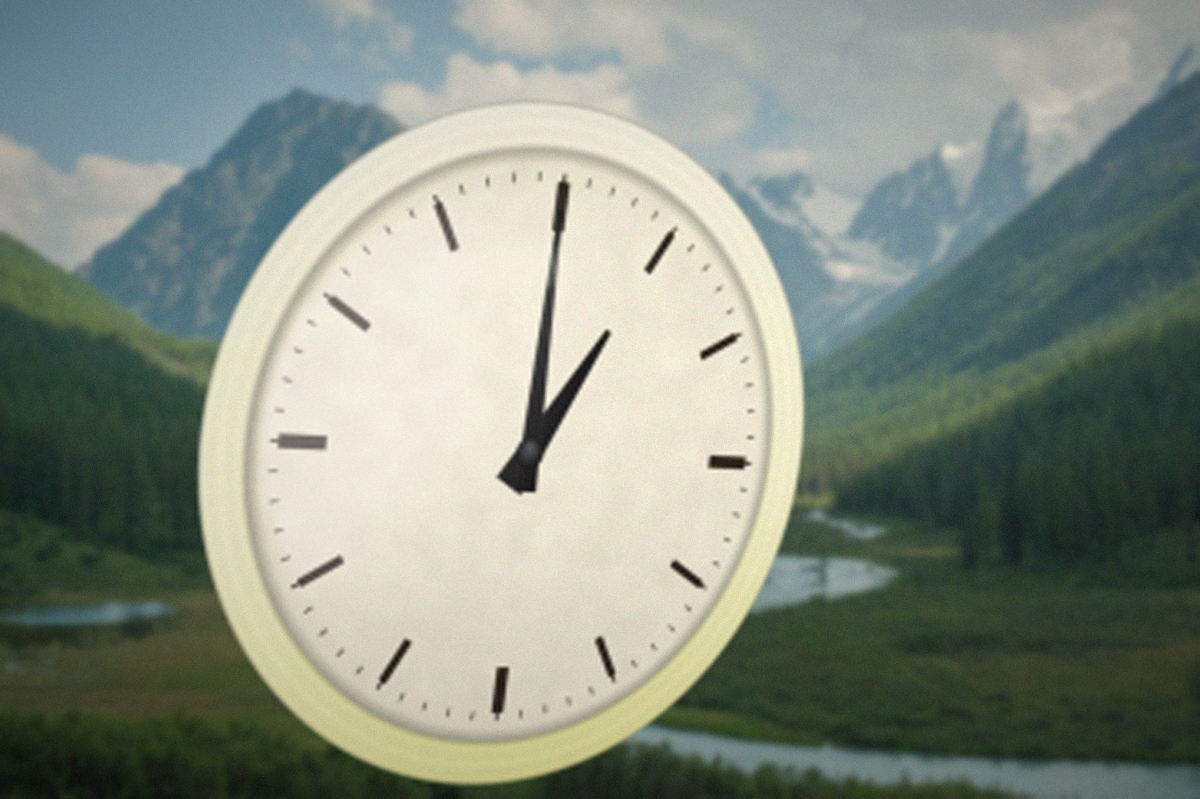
1 h 00 min
